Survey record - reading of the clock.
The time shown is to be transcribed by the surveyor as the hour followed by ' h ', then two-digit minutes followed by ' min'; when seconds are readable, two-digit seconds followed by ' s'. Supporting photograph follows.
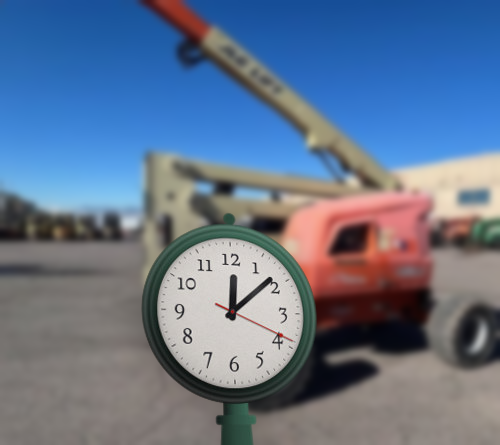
12 h 08 min 19 s
